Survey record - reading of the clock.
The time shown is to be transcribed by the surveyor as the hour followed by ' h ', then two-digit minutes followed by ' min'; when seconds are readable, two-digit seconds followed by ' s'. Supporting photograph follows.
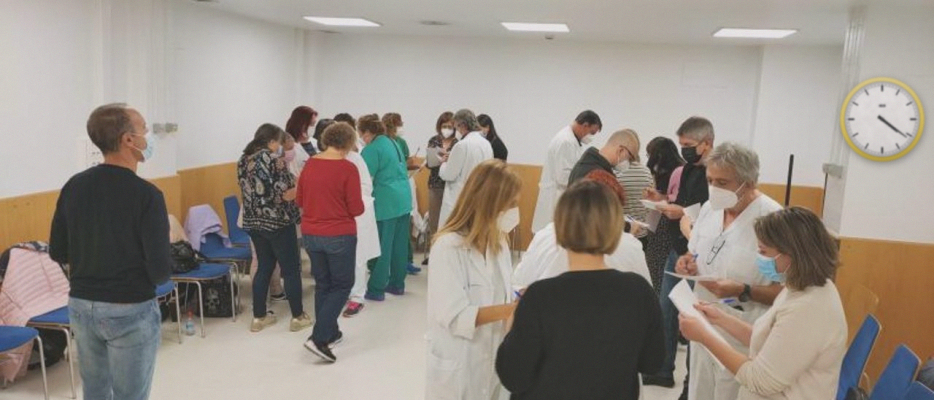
4 h 21 min
